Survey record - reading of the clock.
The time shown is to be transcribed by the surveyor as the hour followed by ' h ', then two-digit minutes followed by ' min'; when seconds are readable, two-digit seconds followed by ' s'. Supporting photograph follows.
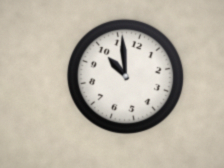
9 h 56 min
